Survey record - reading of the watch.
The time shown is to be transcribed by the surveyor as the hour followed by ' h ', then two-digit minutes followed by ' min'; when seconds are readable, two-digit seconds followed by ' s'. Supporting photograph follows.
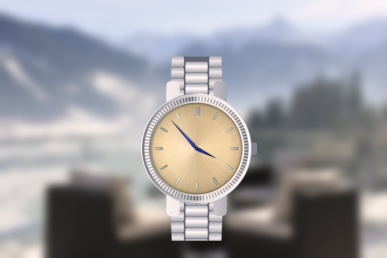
3 h 53 min
